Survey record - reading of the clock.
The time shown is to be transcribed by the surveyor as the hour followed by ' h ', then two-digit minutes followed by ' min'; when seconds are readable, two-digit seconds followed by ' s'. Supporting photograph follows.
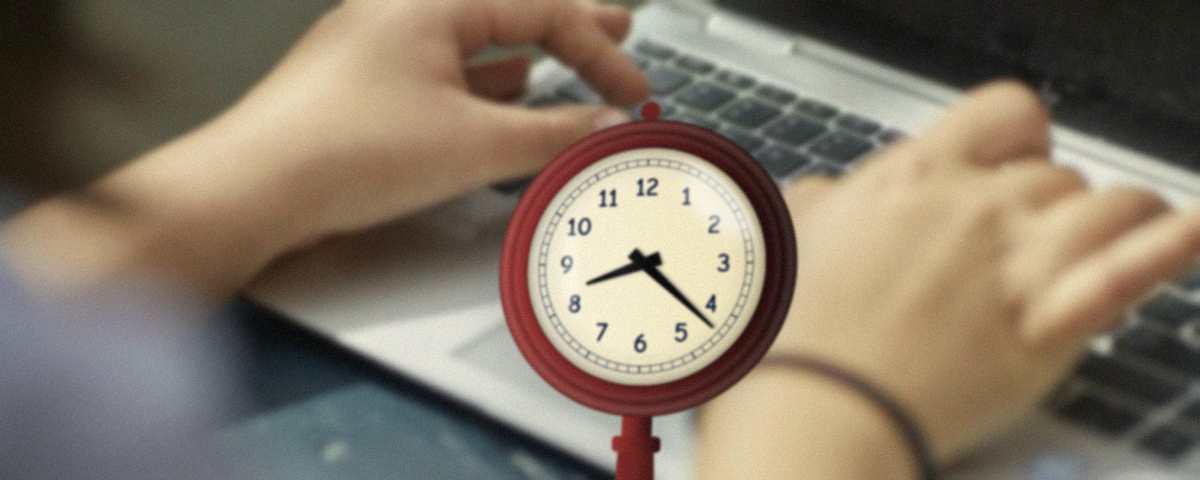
8 h 22 min
